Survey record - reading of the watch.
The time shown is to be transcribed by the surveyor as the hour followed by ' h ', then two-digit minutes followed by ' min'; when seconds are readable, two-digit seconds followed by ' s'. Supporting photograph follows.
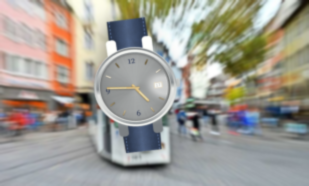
4 h 46 min
